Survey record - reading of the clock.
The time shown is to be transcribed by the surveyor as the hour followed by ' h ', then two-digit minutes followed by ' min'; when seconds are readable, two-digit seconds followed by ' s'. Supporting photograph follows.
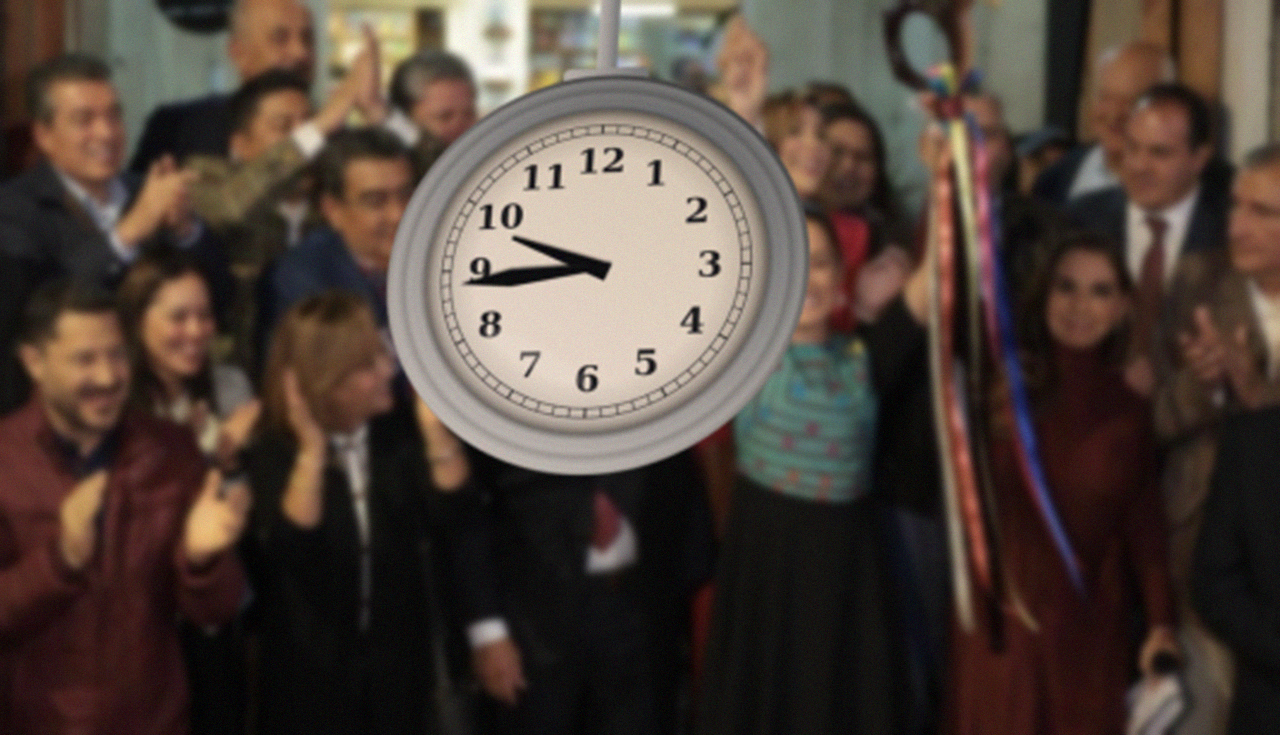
9 h 44 min
